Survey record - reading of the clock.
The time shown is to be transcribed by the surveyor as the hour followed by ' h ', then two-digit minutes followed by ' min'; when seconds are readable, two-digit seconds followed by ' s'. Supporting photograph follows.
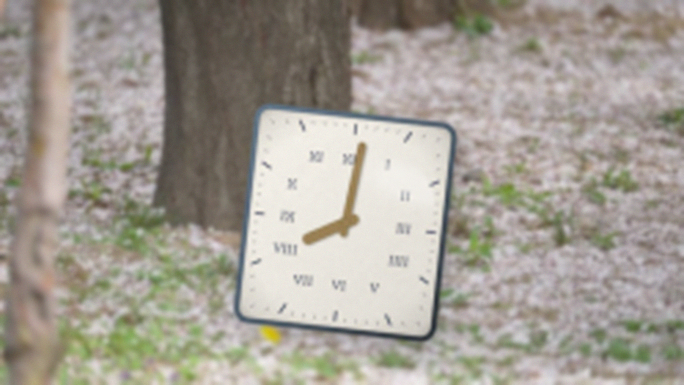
8 h 01 min
